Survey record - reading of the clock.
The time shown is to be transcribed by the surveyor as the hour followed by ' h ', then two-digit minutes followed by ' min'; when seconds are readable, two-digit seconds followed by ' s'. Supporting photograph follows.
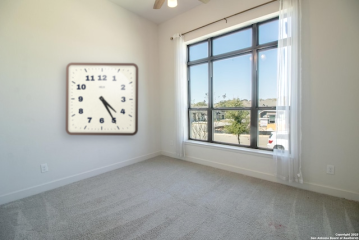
4 h 25 min
